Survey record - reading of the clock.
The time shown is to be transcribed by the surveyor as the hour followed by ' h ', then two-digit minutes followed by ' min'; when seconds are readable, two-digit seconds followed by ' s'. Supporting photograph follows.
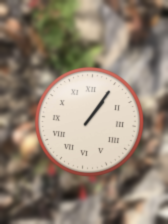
1 h 05 min
